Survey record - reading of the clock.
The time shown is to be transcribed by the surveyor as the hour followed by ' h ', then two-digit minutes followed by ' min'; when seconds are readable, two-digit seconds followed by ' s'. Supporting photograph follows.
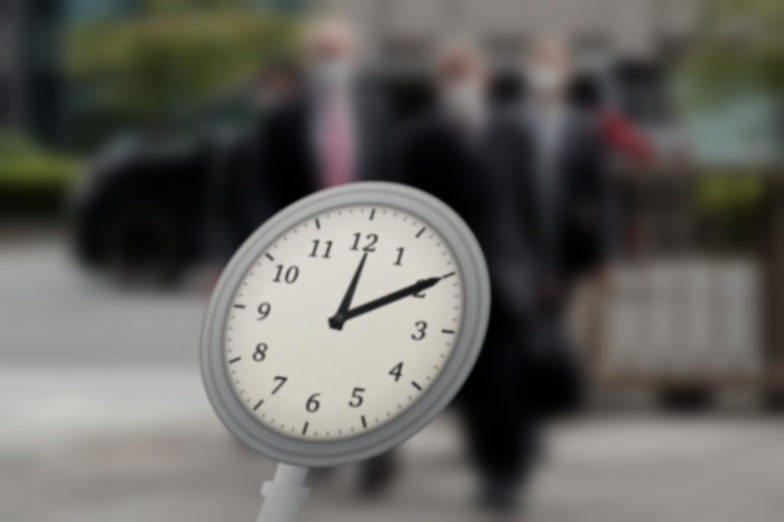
12 h 10 min
